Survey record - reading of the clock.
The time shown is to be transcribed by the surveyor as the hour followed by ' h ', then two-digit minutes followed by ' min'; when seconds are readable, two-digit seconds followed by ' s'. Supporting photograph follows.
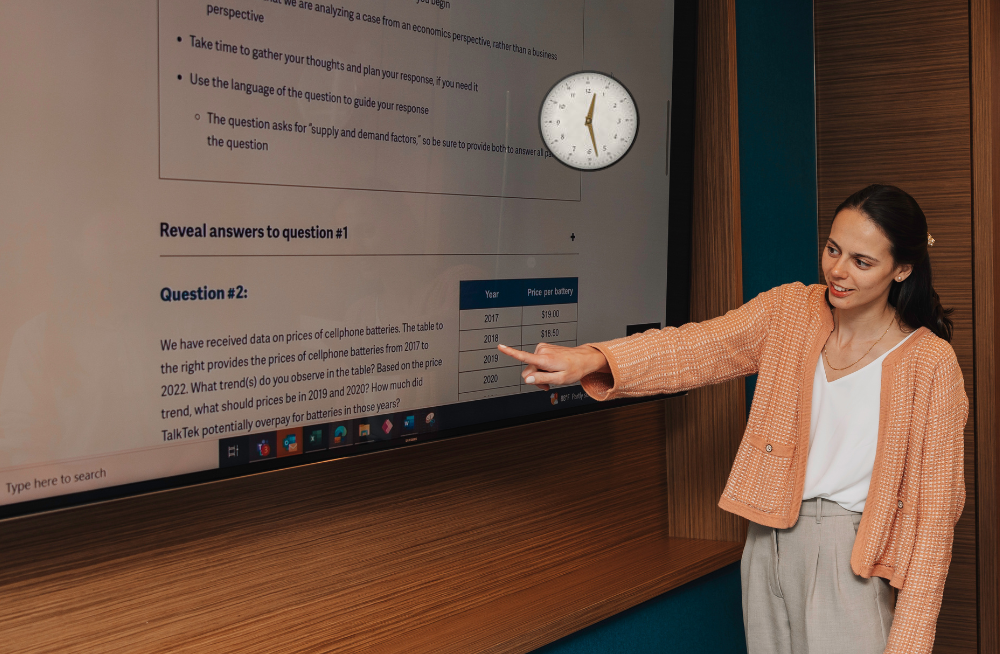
12 h 28 min
